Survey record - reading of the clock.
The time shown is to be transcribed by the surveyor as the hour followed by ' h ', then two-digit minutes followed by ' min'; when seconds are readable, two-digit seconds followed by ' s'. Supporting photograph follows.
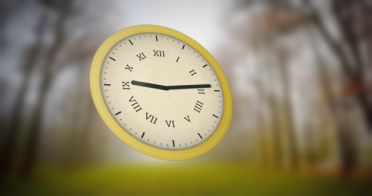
9 h 14 min
